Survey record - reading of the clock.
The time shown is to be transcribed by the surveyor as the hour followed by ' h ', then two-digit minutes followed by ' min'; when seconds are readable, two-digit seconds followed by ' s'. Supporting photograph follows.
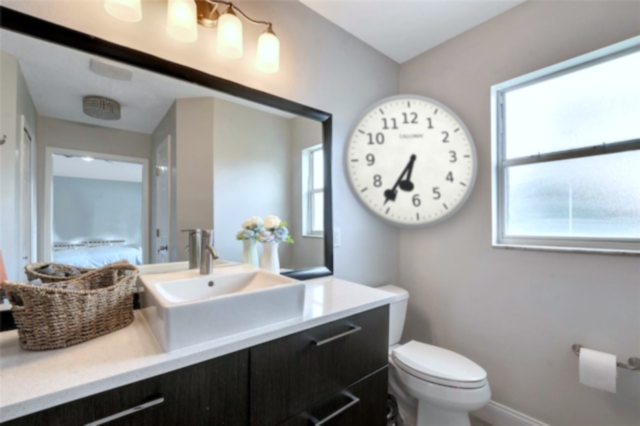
6 h 36 min
